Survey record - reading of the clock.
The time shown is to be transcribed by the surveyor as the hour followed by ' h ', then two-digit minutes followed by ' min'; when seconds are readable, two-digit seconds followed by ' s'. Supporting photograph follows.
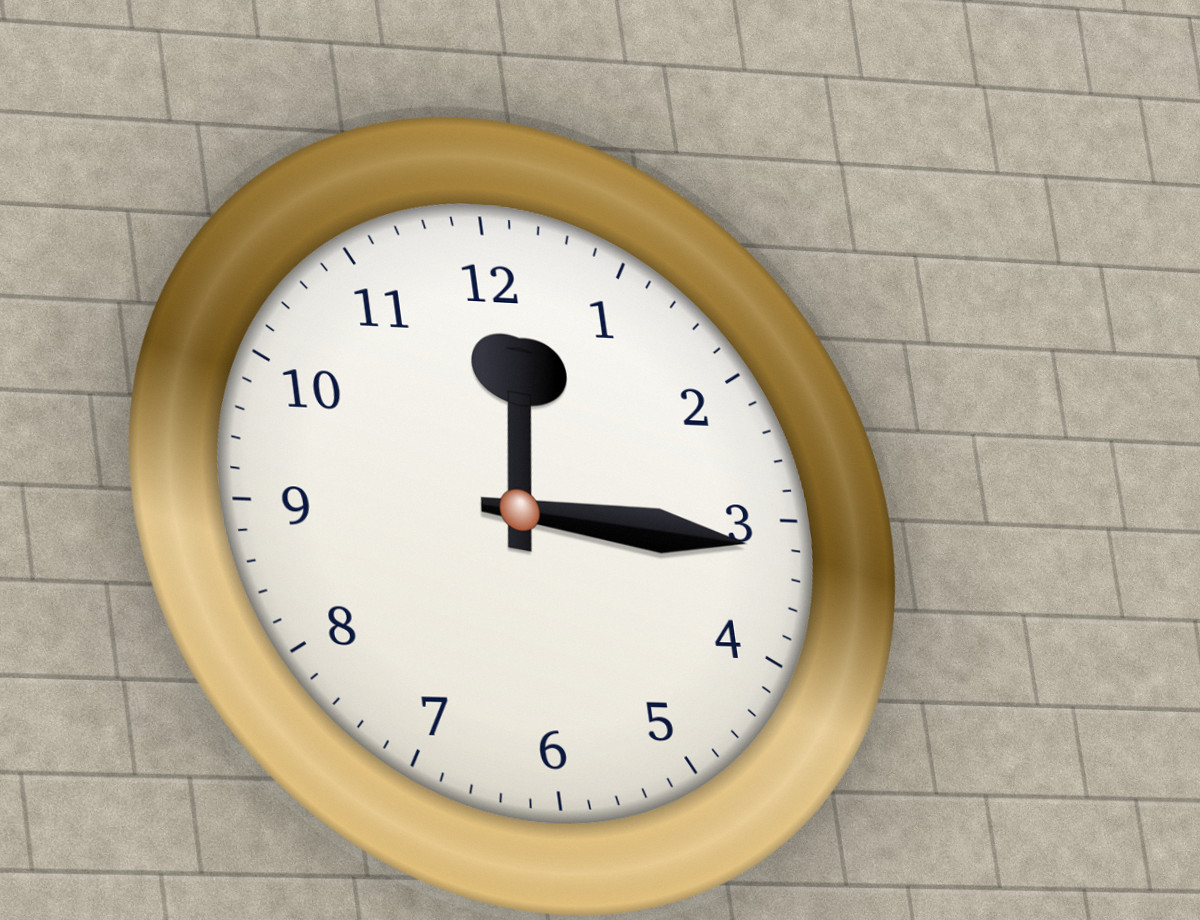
12 h 16 min
